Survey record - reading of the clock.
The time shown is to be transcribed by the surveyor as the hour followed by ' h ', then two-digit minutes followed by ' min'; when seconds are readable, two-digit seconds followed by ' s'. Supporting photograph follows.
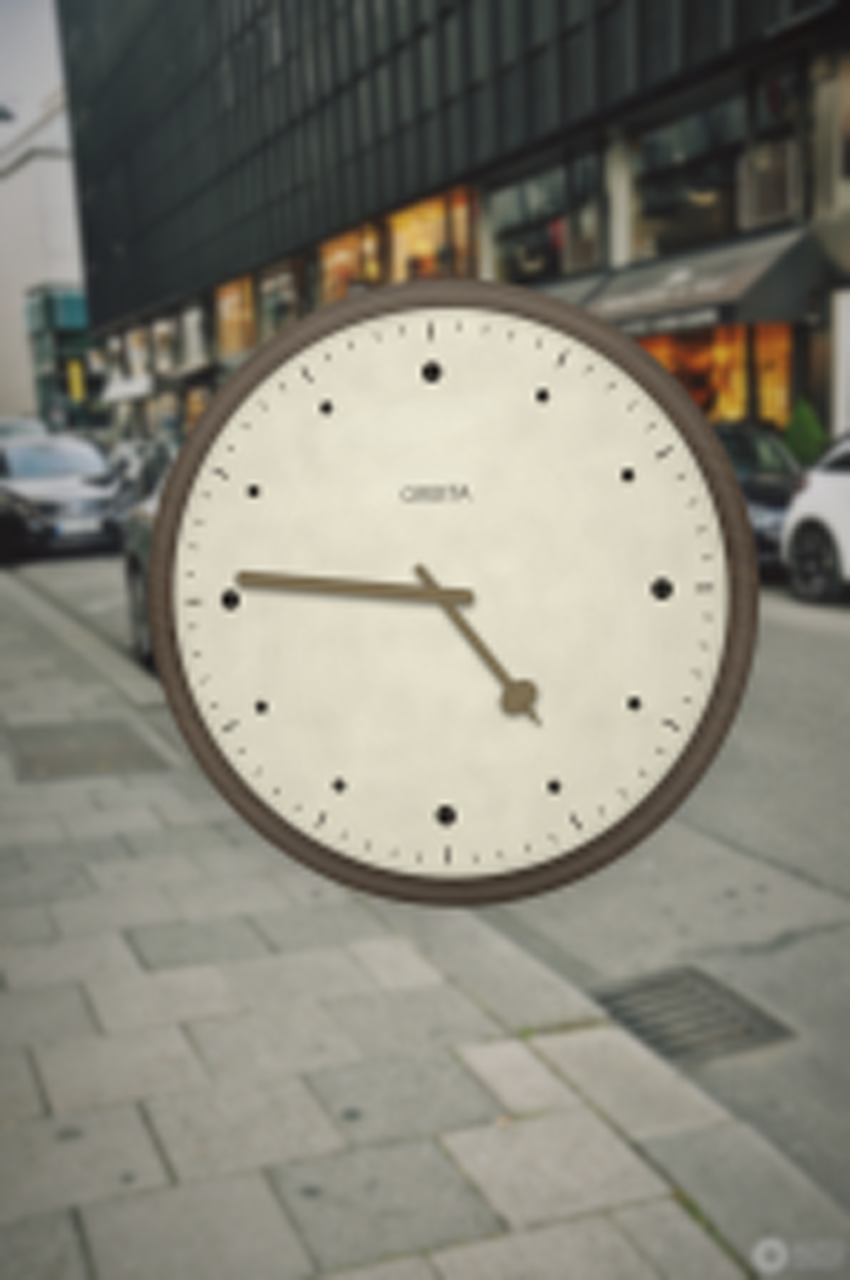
4 h 46 min
